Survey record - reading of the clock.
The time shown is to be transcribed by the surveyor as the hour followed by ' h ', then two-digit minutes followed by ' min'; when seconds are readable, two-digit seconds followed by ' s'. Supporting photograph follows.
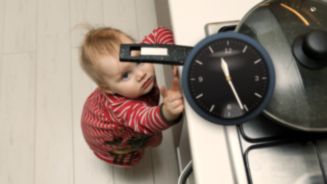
11 h 26 min
